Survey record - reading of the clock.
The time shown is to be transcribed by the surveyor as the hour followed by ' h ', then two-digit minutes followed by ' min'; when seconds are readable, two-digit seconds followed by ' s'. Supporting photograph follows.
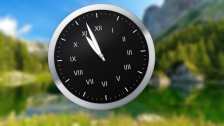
10 h 57 min
